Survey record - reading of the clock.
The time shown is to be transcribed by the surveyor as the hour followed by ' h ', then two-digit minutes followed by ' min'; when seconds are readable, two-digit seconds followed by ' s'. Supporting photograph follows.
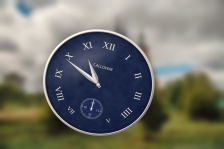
10 h 49 min
